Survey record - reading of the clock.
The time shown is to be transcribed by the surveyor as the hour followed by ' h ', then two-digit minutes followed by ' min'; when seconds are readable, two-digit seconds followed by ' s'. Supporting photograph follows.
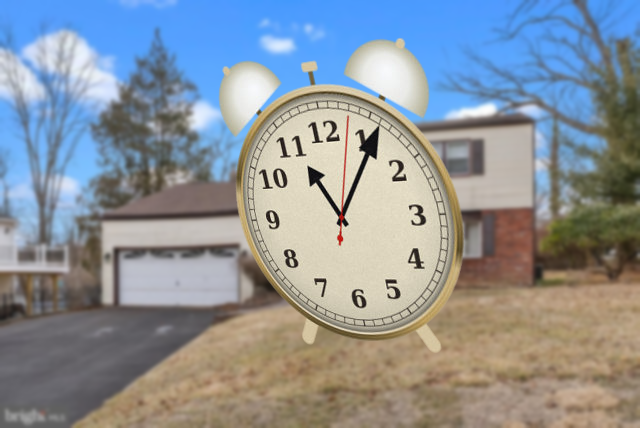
11 h 06 min 03 s
